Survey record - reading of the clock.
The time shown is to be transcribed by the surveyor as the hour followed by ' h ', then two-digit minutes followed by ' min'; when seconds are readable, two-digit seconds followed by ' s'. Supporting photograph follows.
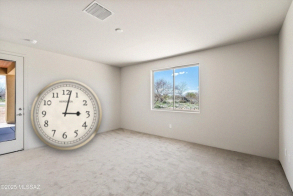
3 h 02 min
